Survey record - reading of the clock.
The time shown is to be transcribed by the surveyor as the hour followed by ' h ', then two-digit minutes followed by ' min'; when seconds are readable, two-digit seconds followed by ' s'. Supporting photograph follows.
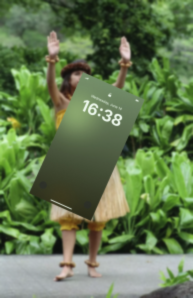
16 h 38 min
